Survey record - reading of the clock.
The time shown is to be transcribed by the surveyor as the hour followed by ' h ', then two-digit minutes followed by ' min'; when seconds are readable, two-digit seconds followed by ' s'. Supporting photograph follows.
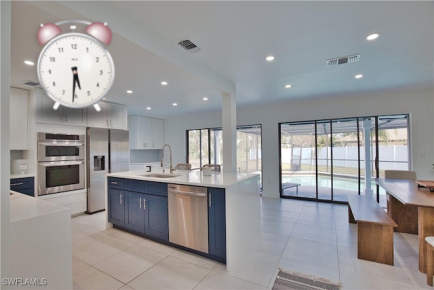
5 h 31 min
